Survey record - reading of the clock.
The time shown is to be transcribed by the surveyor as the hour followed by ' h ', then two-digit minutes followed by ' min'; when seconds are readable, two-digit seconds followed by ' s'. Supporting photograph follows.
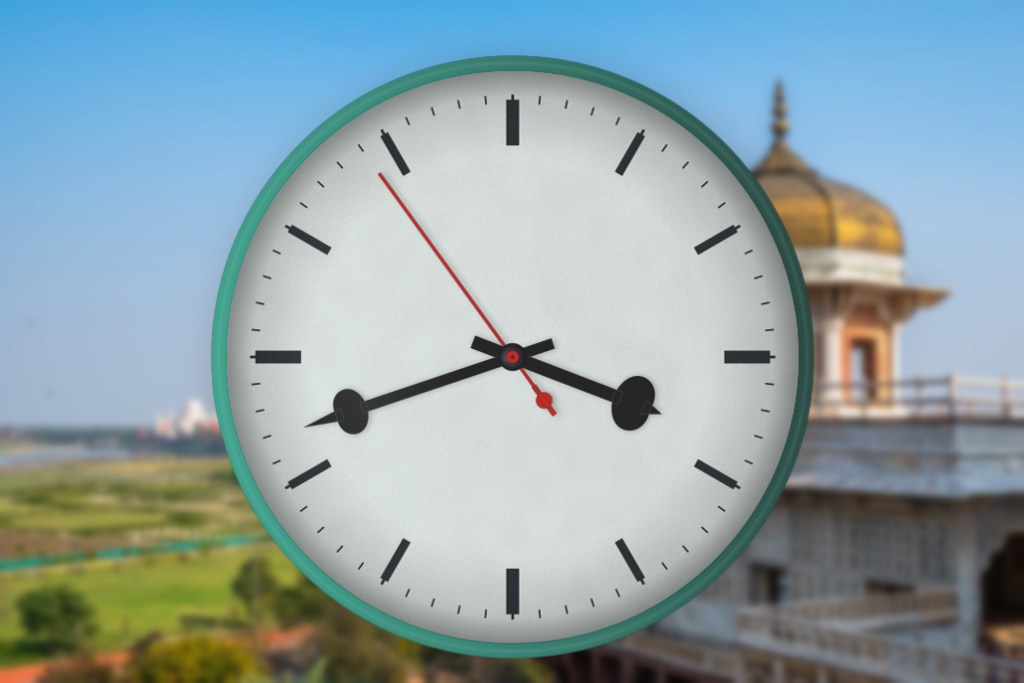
3 h 41 min 54 s
